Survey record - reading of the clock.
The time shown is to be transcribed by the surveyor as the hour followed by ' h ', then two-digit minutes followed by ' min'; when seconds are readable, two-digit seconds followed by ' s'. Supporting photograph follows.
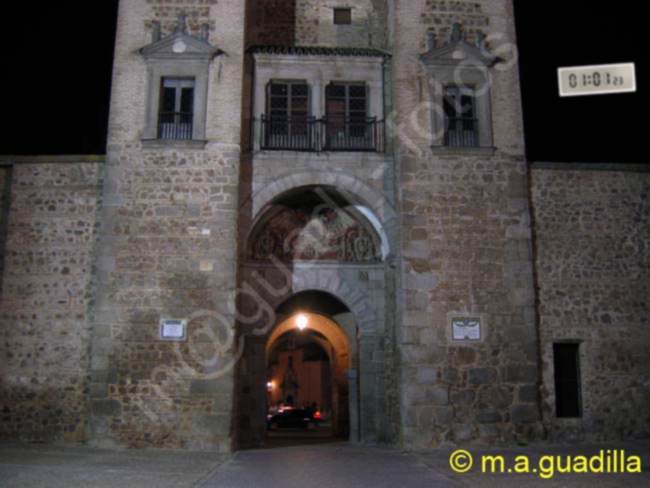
1 h 01 min
